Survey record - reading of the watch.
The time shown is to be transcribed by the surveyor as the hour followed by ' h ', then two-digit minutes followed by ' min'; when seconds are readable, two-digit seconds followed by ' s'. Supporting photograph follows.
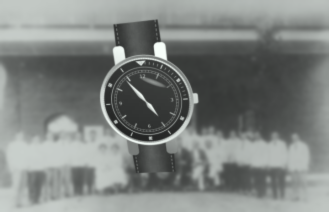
4 h 54 min
